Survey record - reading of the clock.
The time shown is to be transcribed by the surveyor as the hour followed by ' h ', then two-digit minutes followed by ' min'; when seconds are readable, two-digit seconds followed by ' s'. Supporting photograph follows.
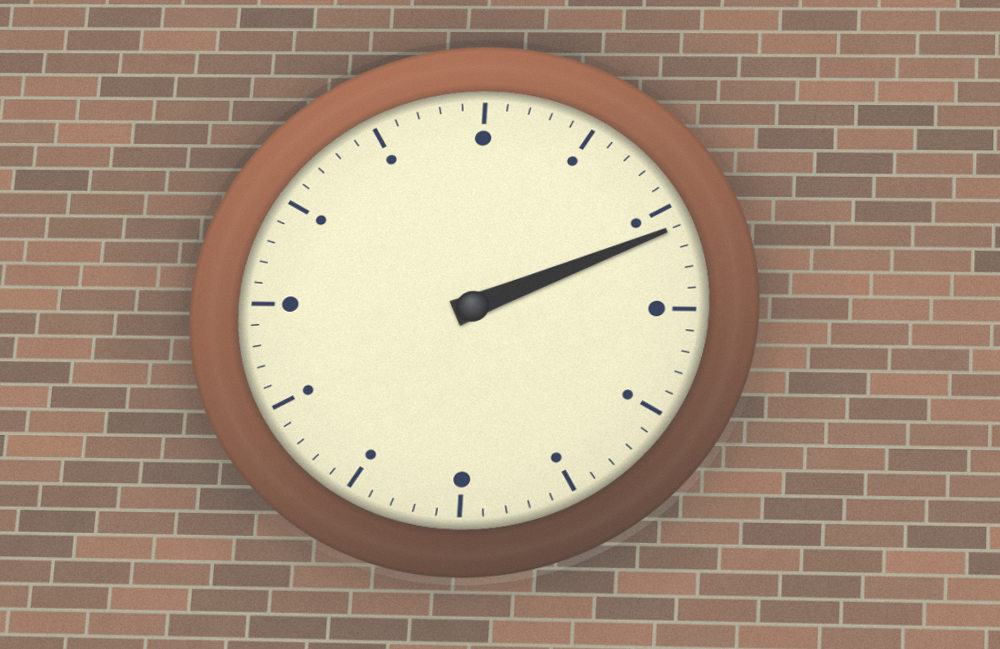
2 h 11 min
